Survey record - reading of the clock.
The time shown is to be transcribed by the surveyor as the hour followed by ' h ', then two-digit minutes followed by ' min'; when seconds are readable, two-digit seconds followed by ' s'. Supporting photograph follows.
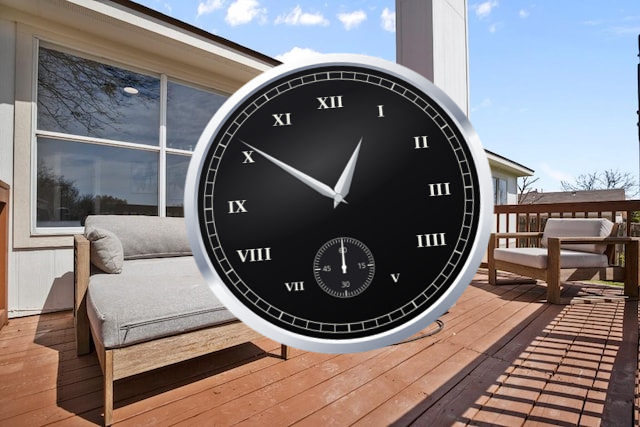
12 h 51 min
